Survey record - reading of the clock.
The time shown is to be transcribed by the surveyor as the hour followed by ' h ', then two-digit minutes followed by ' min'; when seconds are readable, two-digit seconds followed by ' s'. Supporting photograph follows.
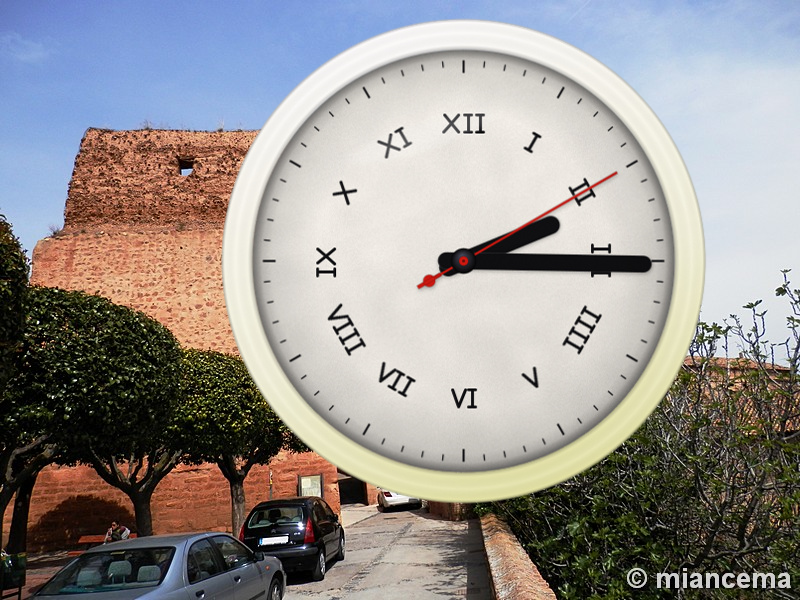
2 h 15 min 10 s
